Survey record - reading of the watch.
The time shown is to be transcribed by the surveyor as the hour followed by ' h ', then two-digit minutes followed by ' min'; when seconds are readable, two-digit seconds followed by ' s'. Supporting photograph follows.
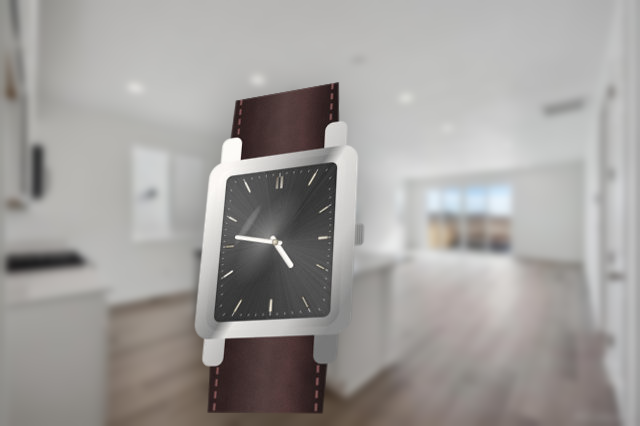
4 h 47 min
